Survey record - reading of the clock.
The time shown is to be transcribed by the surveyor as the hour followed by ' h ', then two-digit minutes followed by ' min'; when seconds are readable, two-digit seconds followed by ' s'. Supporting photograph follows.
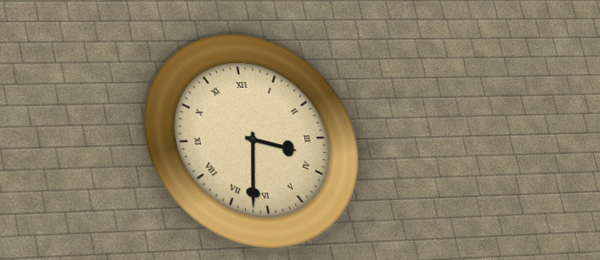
3 h 32 min
